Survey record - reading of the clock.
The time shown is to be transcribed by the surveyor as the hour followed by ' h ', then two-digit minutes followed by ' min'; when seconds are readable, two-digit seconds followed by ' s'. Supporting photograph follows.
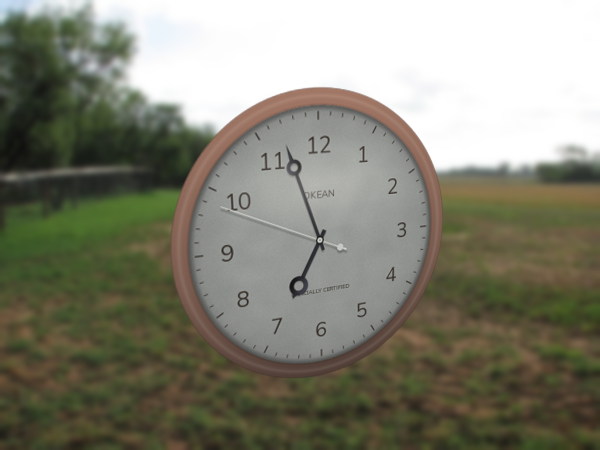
6 h 56 min 49 s
